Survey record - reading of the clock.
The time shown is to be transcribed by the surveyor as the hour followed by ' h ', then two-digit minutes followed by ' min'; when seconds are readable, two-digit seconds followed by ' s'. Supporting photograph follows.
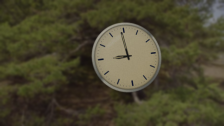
8 h 59 min
